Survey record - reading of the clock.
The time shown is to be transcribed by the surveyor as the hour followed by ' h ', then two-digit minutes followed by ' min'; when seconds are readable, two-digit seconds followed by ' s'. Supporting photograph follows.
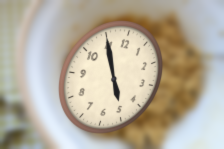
4 h 55 min
